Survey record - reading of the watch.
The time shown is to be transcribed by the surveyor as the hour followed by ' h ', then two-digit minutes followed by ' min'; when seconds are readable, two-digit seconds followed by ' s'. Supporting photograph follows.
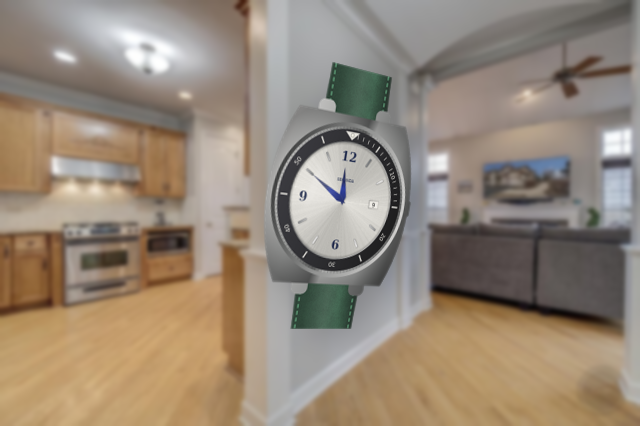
11 h 50 min
